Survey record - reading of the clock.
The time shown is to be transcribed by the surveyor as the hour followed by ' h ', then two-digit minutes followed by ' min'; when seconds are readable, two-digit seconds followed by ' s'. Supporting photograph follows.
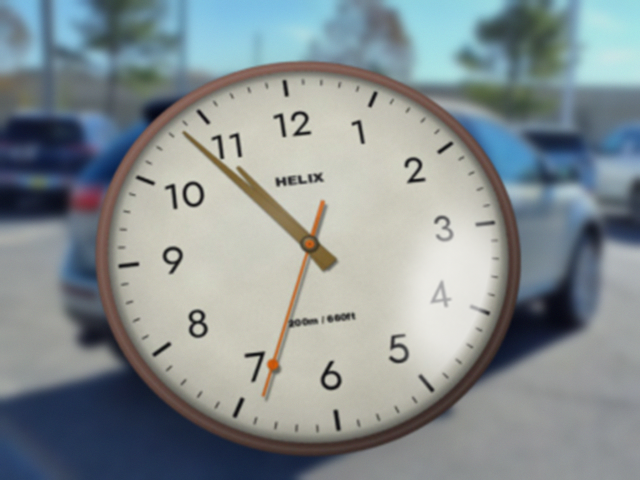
10 h 53 min 34 s
